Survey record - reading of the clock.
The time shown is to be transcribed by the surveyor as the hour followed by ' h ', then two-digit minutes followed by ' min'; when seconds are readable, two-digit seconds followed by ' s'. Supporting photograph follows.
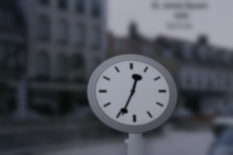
12 h 34 min
